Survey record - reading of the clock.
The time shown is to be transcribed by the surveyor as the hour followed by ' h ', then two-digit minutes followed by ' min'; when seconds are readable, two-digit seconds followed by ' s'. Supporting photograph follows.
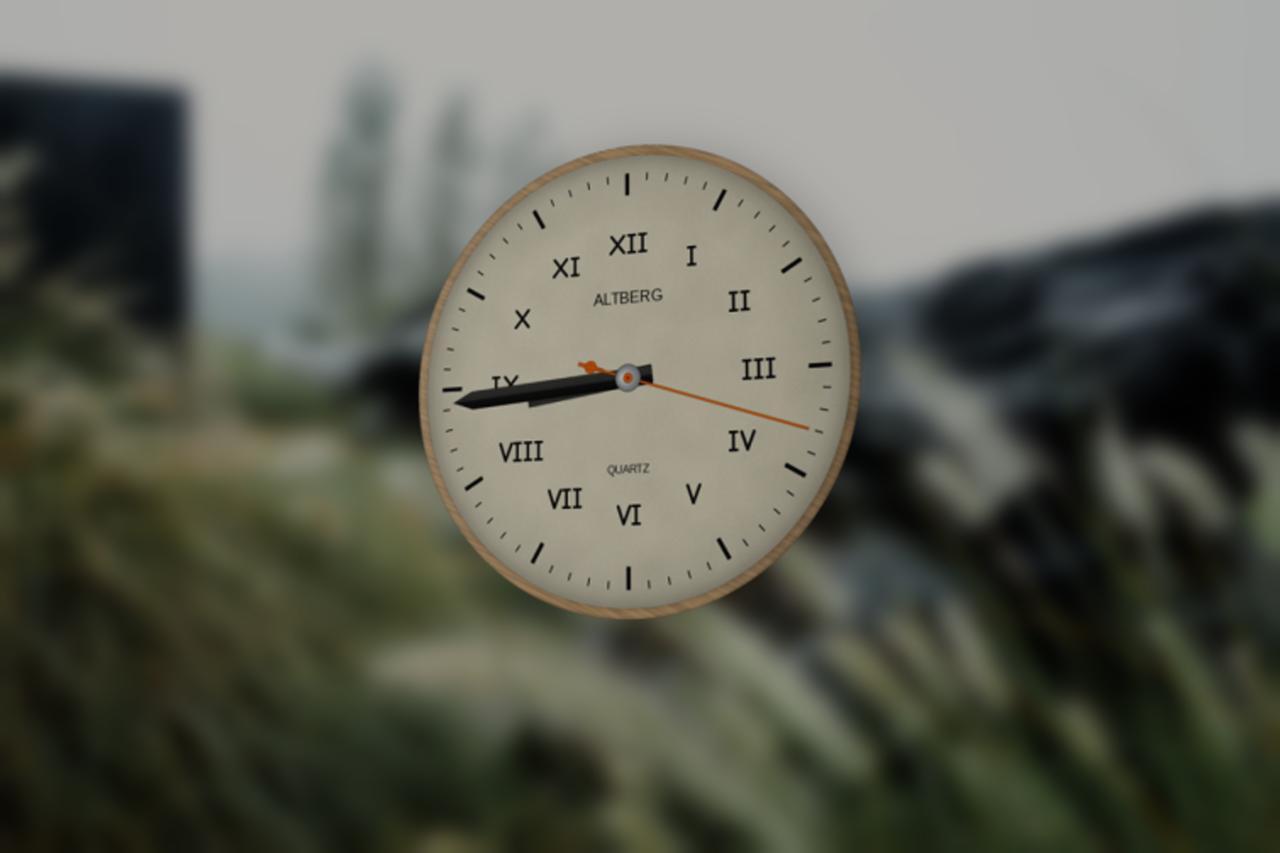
8 h 44 min 18 s
